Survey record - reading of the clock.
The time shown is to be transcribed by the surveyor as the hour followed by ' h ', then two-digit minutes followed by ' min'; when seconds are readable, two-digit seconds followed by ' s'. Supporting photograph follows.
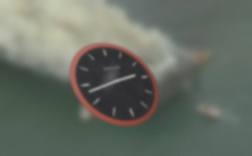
2 h 43 min
